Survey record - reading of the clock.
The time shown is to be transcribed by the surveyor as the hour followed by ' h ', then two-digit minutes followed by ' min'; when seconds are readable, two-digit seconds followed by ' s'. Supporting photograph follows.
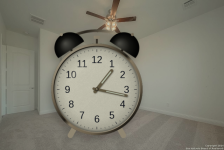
1 h 17 min
